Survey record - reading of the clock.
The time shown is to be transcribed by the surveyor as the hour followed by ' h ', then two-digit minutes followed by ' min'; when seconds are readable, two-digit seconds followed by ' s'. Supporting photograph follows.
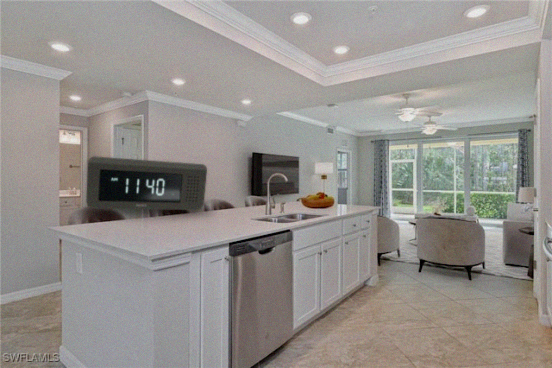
11 h 40 min
